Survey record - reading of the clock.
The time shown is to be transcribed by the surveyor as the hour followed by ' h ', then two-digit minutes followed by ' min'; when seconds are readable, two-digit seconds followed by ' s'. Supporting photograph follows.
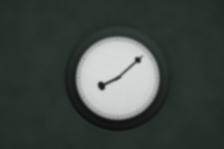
8 h 08 min
